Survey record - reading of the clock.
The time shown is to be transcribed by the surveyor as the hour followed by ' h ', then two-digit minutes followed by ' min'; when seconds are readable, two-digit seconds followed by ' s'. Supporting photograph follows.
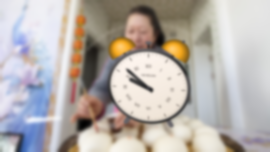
9 h 52 min
